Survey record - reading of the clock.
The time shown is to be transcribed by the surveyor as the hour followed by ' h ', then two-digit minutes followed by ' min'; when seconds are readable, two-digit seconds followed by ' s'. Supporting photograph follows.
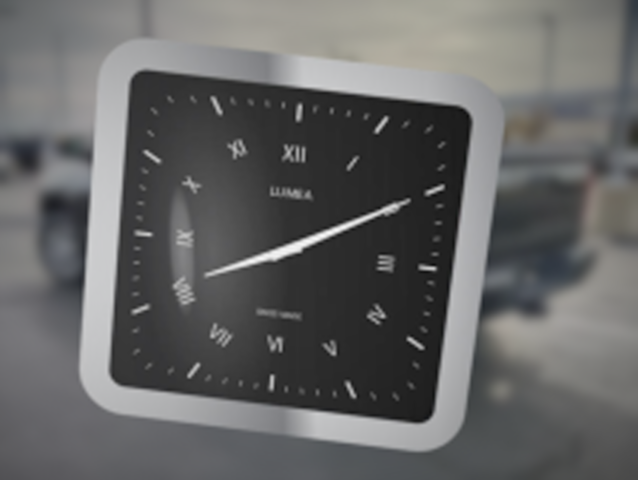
8 h 10 min
